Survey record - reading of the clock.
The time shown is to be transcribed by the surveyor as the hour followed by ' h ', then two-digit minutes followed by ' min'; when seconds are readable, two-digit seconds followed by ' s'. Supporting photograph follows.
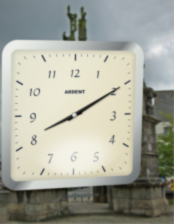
8 h 10 min
